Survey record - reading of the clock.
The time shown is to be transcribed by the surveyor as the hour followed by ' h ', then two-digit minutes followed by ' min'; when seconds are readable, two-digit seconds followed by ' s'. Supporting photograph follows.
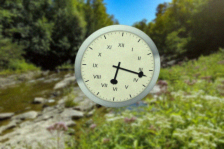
6 h 17 min
